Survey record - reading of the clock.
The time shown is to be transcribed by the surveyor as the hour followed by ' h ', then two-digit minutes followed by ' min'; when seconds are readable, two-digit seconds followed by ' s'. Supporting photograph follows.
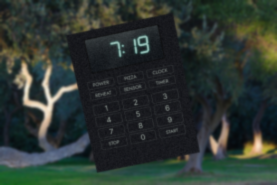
7 h 19 min
